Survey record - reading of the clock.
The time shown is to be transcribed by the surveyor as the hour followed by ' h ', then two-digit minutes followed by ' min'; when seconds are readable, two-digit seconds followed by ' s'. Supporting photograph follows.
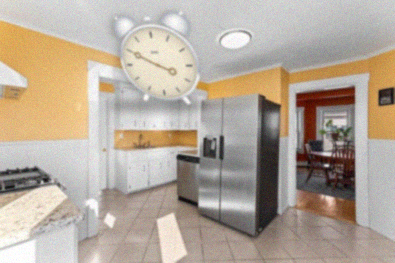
3 h 50 min
